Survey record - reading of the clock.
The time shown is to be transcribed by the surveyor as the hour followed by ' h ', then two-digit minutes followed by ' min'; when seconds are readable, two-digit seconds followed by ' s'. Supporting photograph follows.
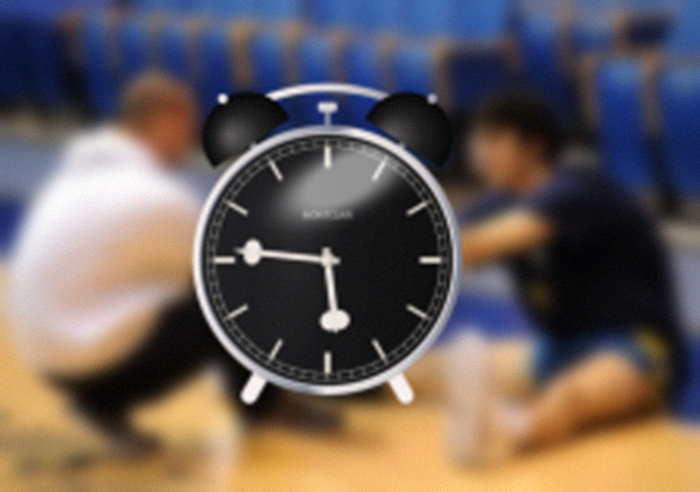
5 h 46 min
